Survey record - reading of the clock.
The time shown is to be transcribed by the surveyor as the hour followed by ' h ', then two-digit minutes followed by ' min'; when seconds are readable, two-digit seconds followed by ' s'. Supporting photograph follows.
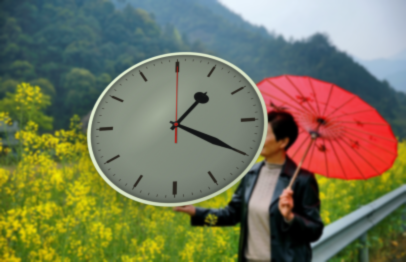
1 h 20 min 00 s
